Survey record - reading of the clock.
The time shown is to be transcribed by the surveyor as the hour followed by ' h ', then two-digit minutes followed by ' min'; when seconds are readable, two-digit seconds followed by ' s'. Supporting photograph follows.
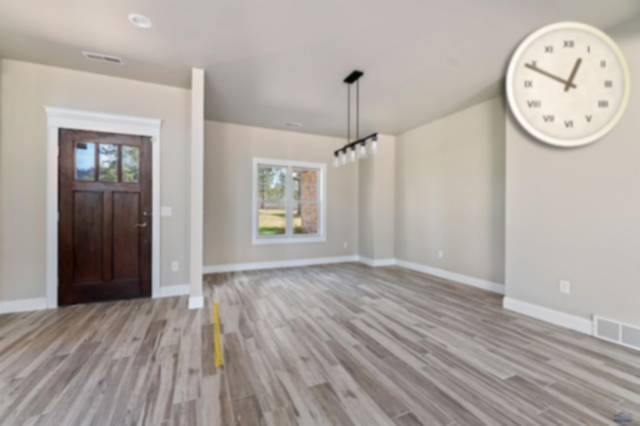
12 h 49 min
